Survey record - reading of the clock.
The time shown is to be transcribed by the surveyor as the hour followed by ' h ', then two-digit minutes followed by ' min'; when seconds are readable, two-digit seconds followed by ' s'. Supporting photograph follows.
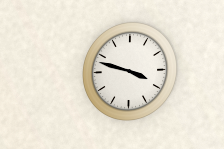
3 h 48 min
